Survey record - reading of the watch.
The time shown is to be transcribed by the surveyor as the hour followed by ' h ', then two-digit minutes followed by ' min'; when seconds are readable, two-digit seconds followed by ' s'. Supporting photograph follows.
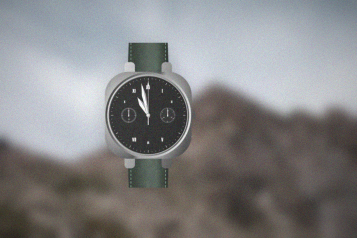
10 h 58 min
